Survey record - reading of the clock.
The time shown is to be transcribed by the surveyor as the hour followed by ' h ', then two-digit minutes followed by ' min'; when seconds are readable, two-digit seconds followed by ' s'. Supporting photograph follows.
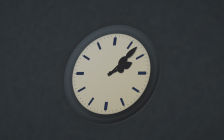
2 h 07 min
